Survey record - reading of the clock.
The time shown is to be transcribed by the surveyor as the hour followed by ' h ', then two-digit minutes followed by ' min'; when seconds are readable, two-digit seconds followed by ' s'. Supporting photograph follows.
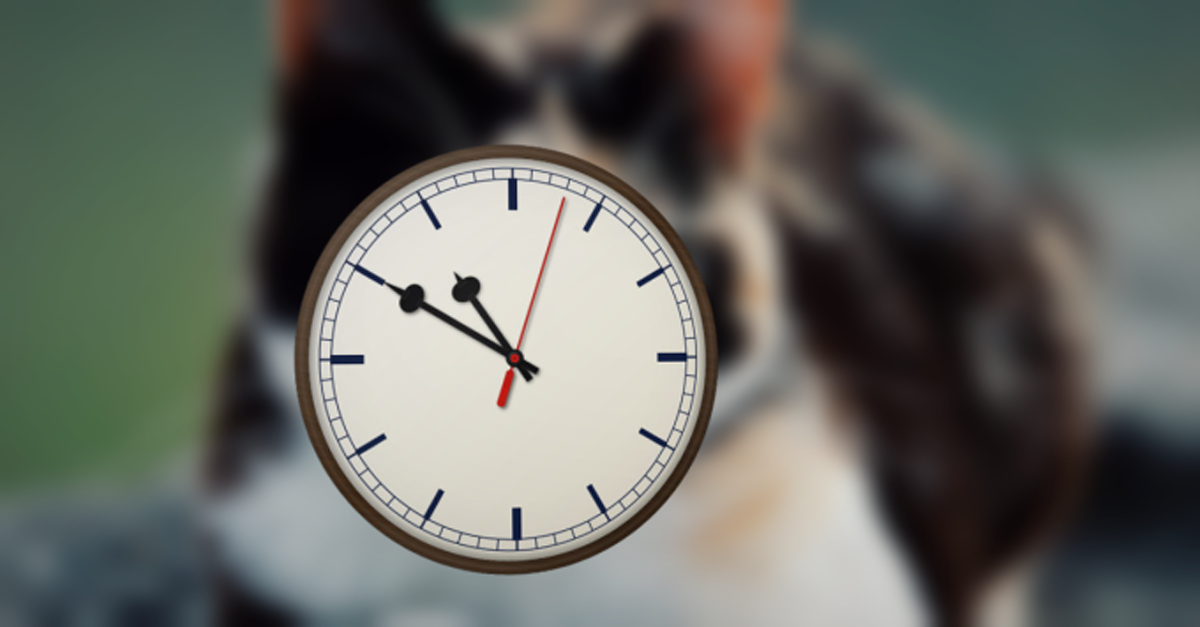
10 h 50 min 03 s
